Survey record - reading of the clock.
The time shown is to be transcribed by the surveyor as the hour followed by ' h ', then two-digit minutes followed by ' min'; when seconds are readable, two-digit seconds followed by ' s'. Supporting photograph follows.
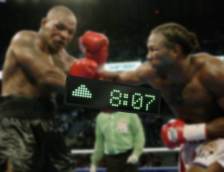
8 h 07 min
